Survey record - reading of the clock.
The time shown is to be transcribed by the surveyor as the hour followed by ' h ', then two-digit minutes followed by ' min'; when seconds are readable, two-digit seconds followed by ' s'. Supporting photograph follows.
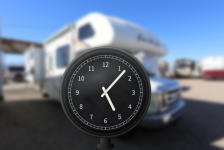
5 h 07 min
